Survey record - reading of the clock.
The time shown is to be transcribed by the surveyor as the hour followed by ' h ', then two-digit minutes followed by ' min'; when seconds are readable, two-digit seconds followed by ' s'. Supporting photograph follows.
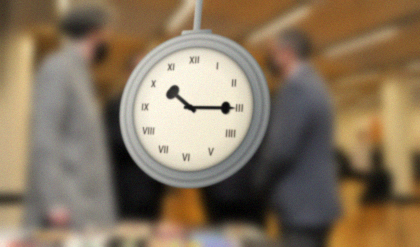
10 h 15 min
